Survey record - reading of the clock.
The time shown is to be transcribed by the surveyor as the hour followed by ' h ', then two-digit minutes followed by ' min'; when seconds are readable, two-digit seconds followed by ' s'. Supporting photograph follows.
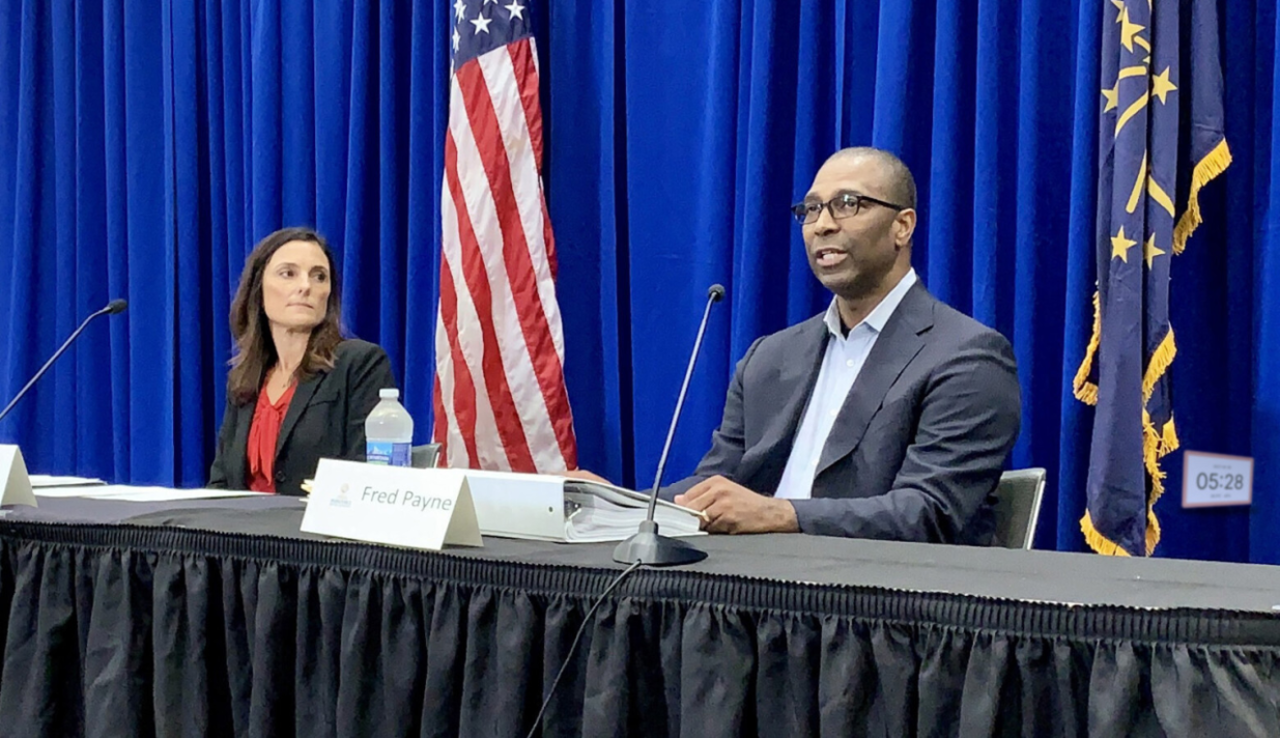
5 h 28 min
